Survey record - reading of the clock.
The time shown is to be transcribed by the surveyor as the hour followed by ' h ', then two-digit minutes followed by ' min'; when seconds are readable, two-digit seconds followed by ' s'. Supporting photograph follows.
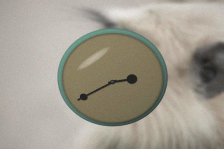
2 h 40 min
